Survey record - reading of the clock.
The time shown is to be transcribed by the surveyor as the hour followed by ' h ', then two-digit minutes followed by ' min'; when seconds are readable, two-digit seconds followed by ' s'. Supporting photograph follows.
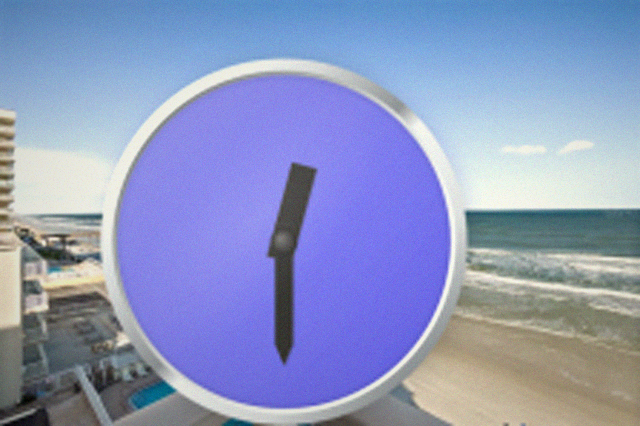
12 h 30 min
